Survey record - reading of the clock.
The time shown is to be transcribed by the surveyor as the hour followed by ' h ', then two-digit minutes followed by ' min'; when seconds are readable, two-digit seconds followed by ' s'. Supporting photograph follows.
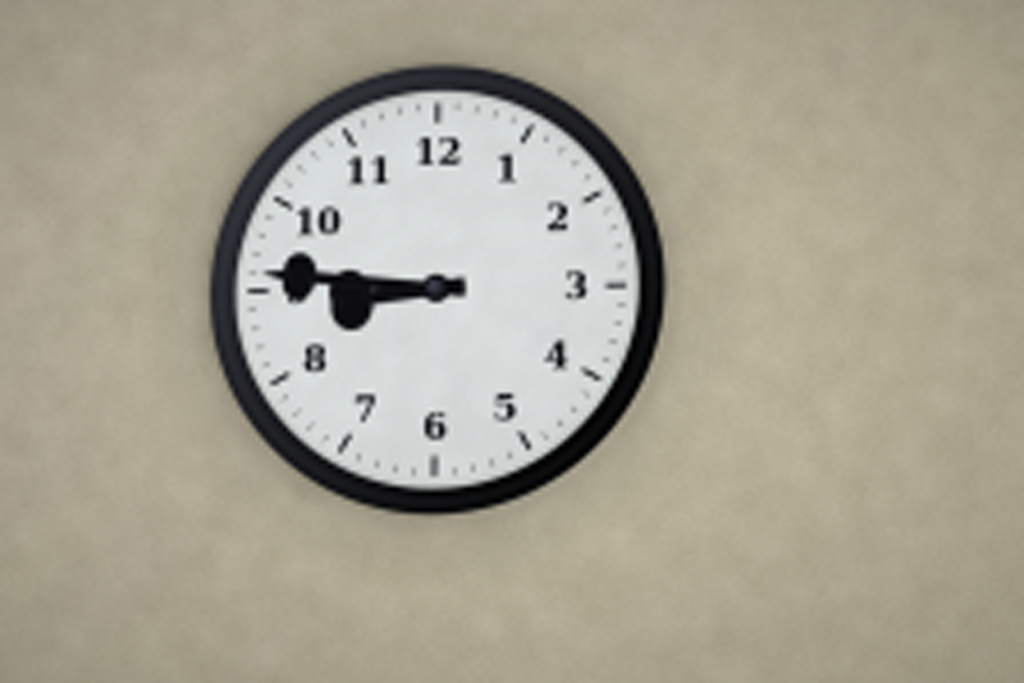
8 h 46 min
